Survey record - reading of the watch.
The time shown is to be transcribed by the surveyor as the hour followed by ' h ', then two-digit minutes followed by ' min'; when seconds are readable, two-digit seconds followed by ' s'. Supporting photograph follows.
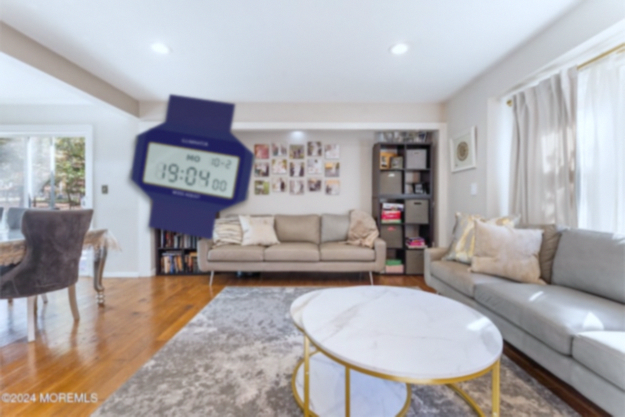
19 h 04 min
